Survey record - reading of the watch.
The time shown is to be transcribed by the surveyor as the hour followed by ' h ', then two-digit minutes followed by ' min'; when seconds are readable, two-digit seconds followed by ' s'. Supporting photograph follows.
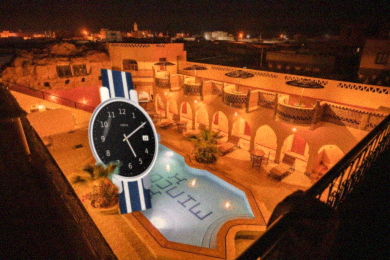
5 h 10 min
